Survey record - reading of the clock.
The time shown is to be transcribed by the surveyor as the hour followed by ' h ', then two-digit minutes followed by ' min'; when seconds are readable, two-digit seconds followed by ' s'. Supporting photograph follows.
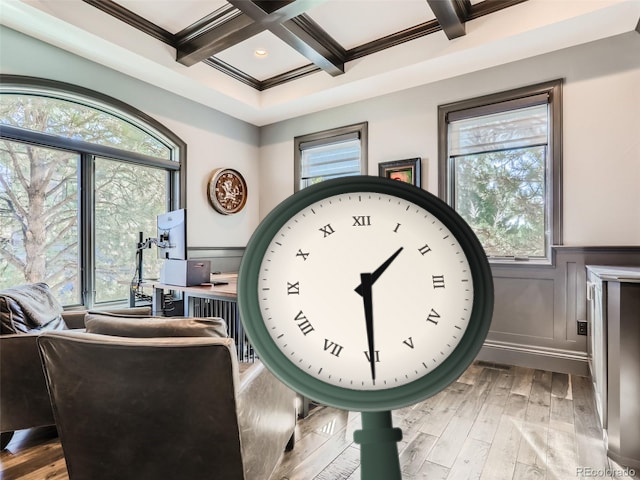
1 h 30 min
